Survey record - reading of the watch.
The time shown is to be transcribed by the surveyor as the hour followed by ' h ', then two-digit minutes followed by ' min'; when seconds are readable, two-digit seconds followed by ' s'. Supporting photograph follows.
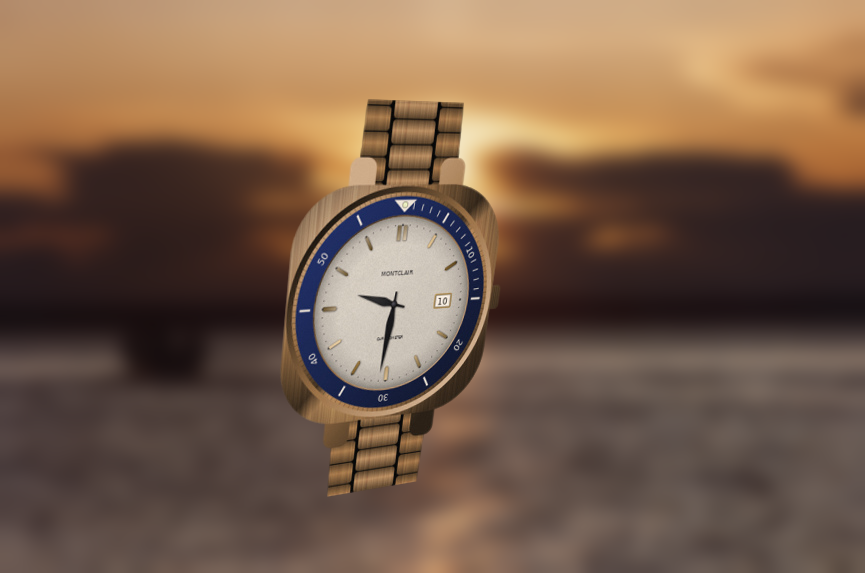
9 h 31 min
